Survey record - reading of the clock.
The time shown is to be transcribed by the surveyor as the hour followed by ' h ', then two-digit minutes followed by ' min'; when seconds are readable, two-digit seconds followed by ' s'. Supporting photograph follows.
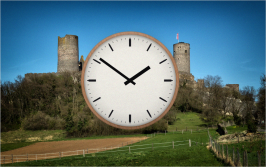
1 h 51 min
